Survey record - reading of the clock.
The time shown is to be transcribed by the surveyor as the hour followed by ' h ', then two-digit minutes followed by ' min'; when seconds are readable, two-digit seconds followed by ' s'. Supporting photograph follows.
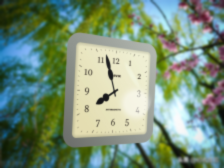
7 h 57 min
